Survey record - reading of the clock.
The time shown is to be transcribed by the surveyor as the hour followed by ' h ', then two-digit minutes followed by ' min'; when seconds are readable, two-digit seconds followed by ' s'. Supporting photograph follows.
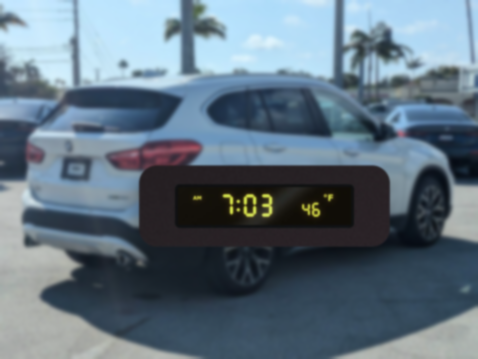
7 h 03 min
